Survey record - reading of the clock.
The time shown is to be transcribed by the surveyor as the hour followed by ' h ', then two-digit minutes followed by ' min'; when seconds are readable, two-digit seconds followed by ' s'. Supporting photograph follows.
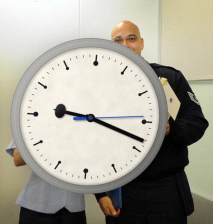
9 h 18 min 14 s
